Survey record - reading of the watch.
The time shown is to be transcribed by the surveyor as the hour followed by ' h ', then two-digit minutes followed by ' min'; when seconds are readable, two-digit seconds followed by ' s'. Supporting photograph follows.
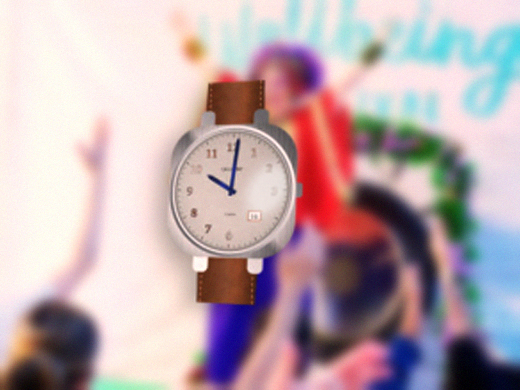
10 h 01 min
